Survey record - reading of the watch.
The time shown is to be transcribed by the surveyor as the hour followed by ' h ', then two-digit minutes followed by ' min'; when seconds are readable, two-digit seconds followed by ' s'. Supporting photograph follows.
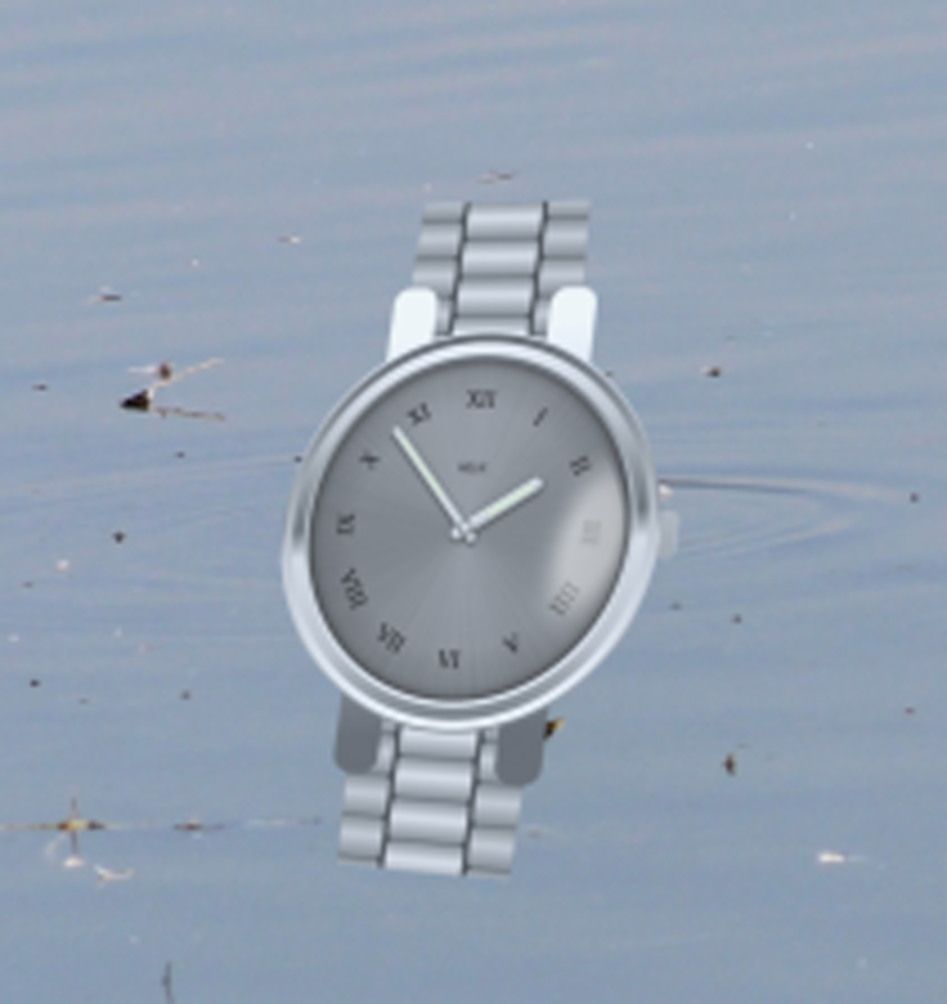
1 h 53 min
